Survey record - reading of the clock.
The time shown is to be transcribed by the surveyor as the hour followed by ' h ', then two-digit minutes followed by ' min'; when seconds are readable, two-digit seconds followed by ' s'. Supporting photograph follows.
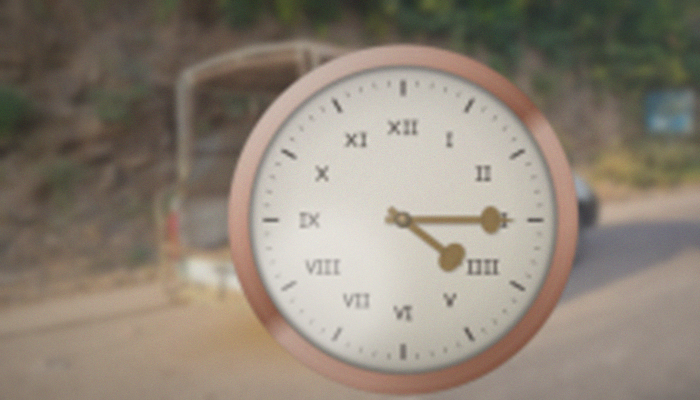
4 h 15 min
